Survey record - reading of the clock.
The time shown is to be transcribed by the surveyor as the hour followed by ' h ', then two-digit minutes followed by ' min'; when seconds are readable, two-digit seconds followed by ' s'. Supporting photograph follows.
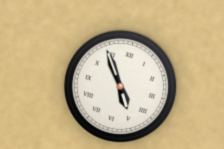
4 h 54 min
